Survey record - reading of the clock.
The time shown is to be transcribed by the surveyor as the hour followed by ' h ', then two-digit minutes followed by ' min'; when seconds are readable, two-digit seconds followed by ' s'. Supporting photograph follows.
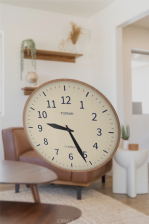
9 h 26 min
